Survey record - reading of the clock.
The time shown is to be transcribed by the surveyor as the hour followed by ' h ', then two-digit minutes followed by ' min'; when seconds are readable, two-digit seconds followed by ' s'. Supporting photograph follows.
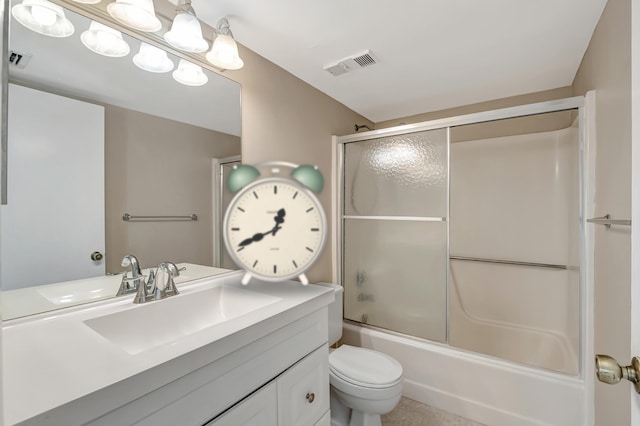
12 h 41 min
